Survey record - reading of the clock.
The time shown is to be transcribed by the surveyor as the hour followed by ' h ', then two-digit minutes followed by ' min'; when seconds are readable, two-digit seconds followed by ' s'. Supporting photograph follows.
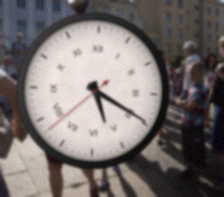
5 h 19 min 38 s
